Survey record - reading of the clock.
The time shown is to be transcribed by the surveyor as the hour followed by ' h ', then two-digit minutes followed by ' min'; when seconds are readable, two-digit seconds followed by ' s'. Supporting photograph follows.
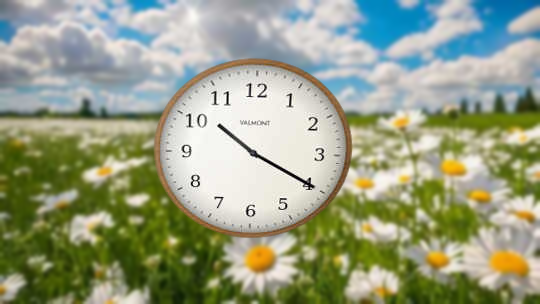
10 h 20 min
